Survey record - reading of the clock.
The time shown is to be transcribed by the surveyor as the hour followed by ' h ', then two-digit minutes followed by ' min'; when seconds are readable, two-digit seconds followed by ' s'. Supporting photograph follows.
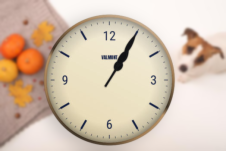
1 h 05 min
